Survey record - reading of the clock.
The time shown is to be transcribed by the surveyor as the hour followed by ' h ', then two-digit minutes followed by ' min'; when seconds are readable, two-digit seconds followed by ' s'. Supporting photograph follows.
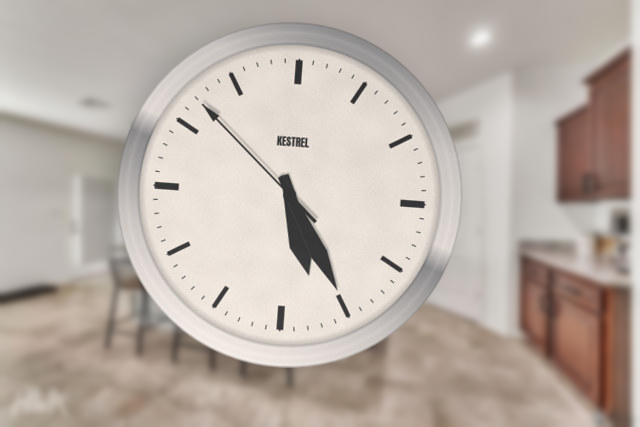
5 h 24 min 52 s
